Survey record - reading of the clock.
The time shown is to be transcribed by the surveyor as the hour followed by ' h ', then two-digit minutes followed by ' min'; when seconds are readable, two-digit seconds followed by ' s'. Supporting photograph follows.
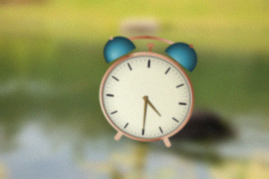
4 h 30 min
